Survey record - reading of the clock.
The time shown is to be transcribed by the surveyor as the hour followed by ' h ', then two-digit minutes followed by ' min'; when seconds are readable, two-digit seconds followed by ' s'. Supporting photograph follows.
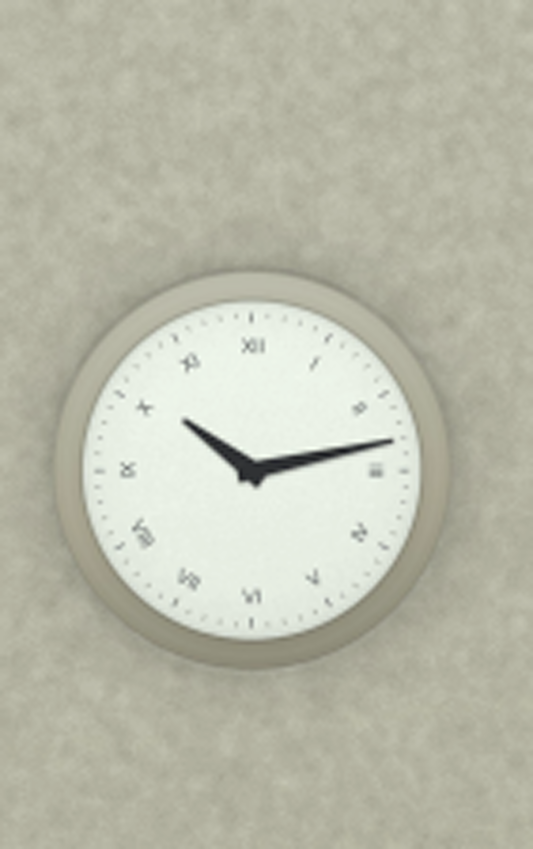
10 h 13 min
